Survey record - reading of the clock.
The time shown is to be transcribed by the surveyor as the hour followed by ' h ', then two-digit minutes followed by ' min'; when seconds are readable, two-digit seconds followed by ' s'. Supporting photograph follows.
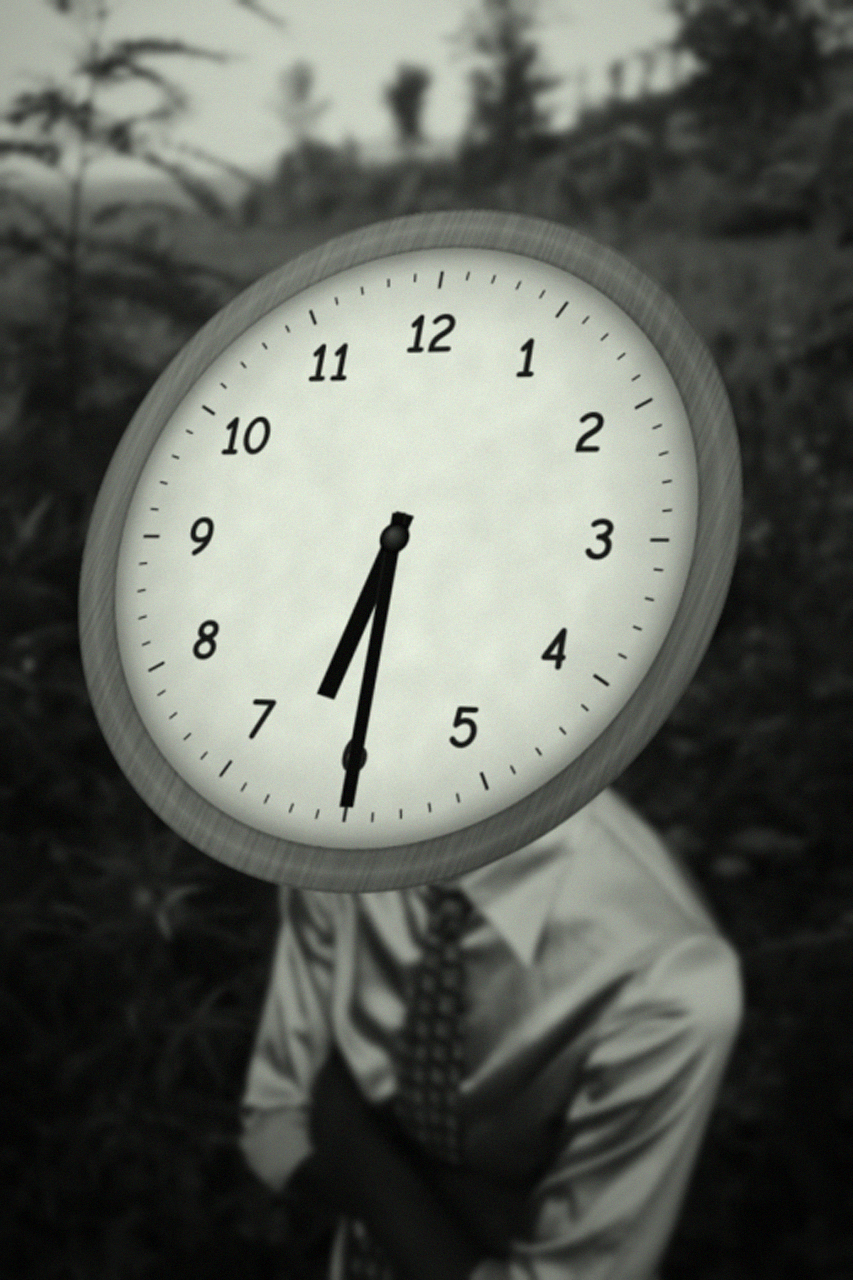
6 h 30 min
